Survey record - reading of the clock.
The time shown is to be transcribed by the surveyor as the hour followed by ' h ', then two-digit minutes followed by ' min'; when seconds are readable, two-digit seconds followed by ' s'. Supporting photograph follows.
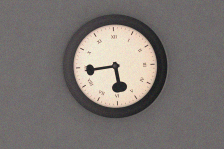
5 h 44 min
